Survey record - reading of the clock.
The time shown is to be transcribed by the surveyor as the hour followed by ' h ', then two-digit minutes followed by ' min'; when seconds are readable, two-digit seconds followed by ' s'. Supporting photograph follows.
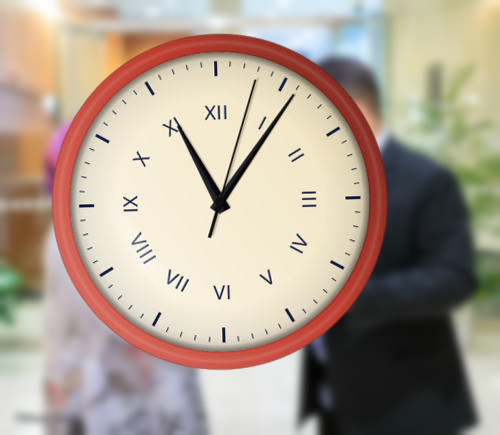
11 h 06 min 03 s
